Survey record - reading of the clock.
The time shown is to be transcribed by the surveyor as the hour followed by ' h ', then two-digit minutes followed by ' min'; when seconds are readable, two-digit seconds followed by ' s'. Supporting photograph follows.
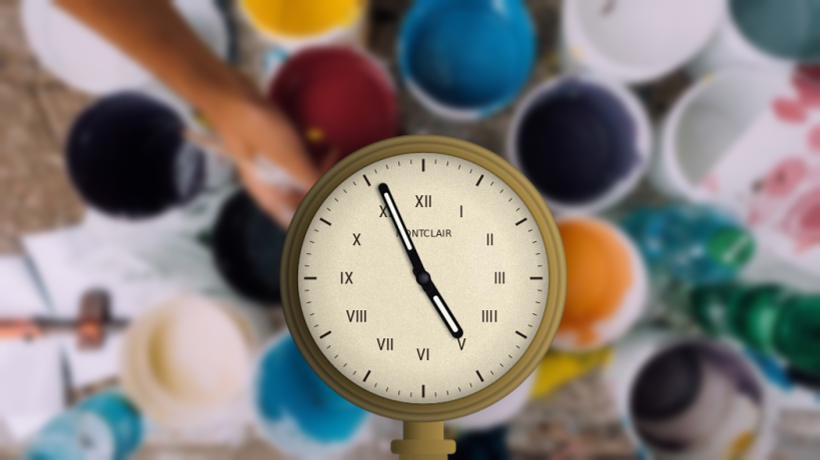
4 h 56 min
